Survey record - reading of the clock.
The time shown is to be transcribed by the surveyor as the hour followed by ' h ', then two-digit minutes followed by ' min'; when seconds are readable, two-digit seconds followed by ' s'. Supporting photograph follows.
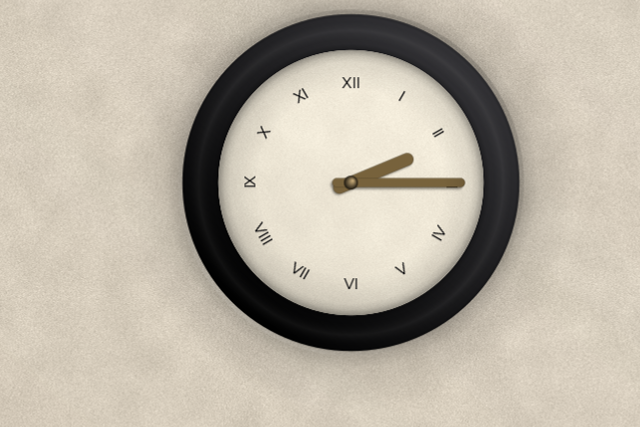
2 h 15 min
